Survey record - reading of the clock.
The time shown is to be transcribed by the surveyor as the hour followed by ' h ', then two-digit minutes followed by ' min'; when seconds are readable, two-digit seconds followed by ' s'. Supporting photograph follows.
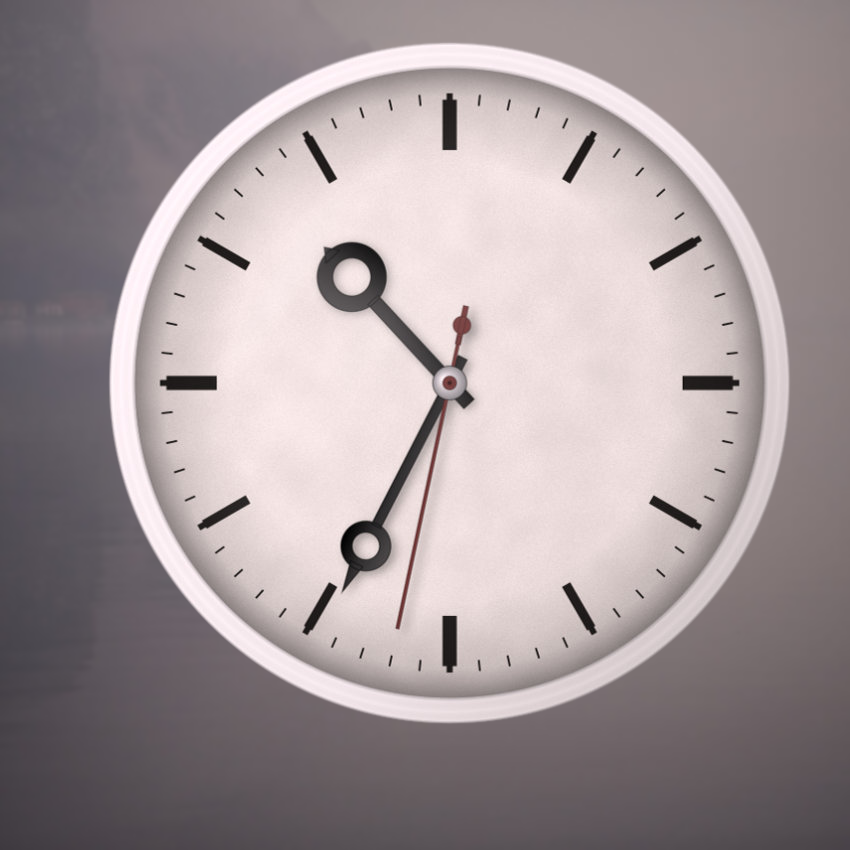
10 h 34 min 32 s
